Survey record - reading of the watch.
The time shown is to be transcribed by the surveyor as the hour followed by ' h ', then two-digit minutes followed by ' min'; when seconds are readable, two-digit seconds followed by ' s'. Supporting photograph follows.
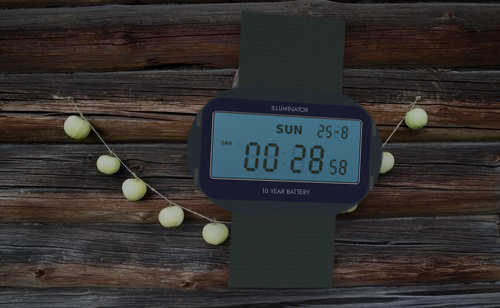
0 h 28 min 58 s
